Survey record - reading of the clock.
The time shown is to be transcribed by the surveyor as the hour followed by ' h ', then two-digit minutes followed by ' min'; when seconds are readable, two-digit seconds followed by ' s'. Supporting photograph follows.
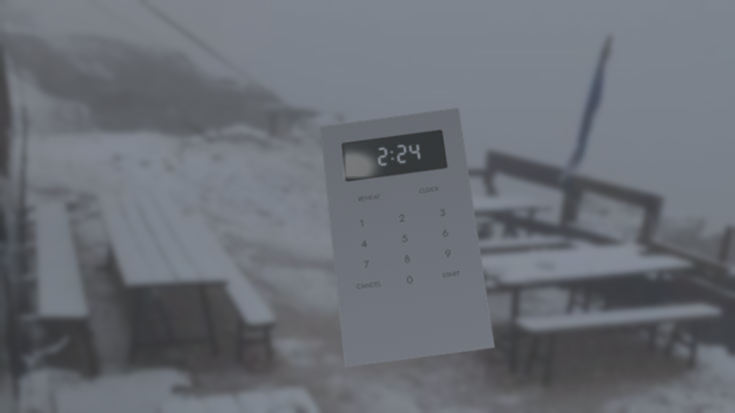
2 h 24 min
